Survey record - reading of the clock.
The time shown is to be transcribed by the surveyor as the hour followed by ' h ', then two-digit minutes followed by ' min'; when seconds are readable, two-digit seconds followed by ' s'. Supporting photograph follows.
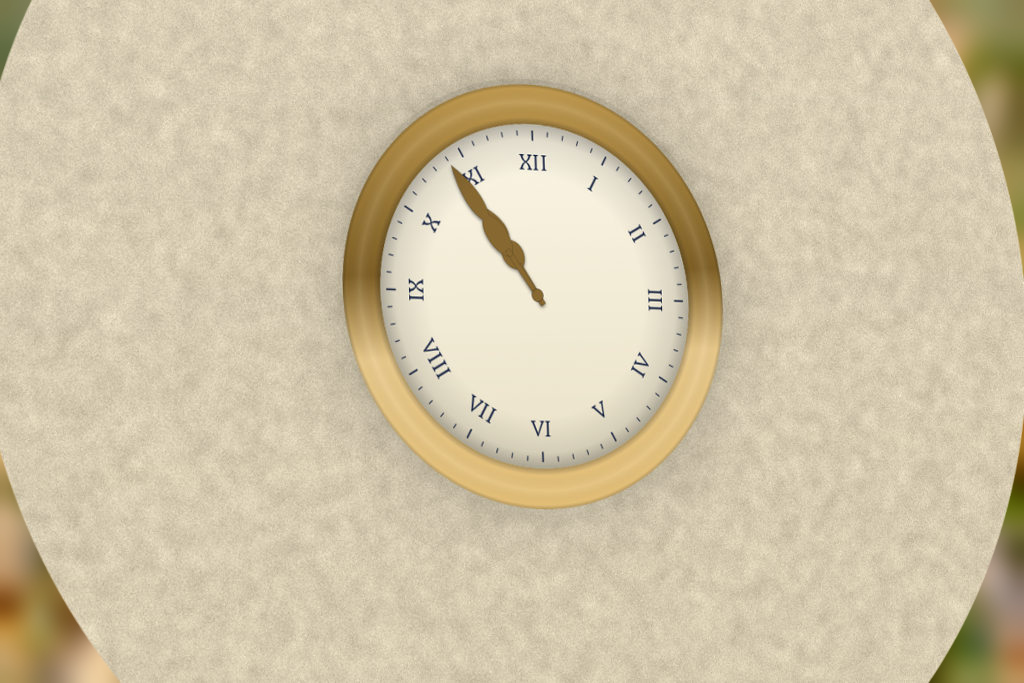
10 h 54 min
